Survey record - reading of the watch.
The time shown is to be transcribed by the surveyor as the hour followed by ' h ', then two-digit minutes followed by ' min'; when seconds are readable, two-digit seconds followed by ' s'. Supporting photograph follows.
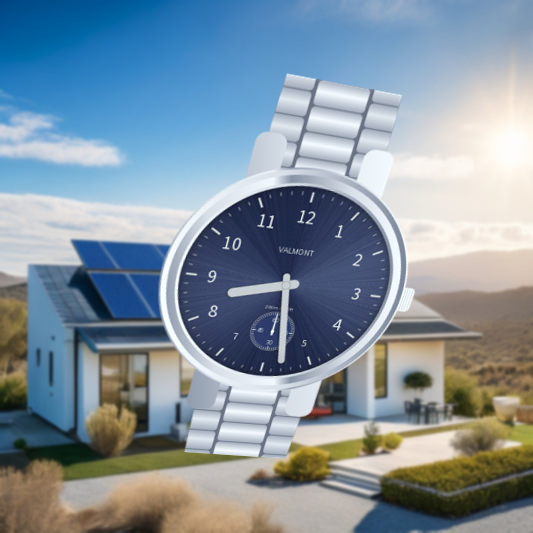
8 h 28 min
